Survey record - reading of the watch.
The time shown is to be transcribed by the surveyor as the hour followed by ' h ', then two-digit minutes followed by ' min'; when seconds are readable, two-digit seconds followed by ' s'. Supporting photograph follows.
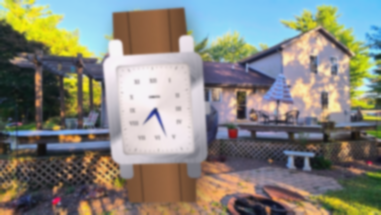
7 h 27 min
